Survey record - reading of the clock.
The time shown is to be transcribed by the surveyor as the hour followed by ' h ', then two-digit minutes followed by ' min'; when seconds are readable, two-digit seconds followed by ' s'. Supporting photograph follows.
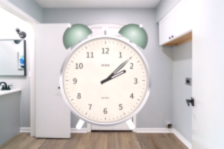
2 h 08 min
